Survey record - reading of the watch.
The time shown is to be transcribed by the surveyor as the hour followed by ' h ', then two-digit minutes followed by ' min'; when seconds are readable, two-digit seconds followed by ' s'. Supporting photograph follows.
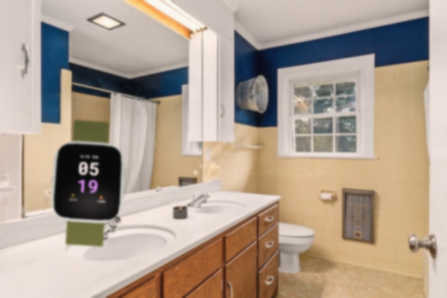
5 h 19 min
